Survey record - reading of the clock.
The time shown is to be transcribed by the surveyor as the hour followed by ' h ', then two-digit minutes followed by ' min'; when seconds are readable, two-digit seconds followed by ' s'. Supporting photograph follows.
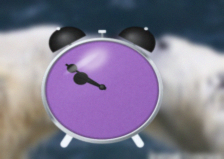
9 h 51 min
